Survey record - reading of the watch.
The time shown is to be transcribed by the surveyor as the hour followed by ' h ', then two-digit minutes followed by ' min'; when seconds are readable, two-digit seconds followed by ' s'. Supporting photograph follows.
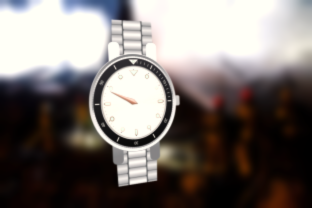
9 h 49 min
